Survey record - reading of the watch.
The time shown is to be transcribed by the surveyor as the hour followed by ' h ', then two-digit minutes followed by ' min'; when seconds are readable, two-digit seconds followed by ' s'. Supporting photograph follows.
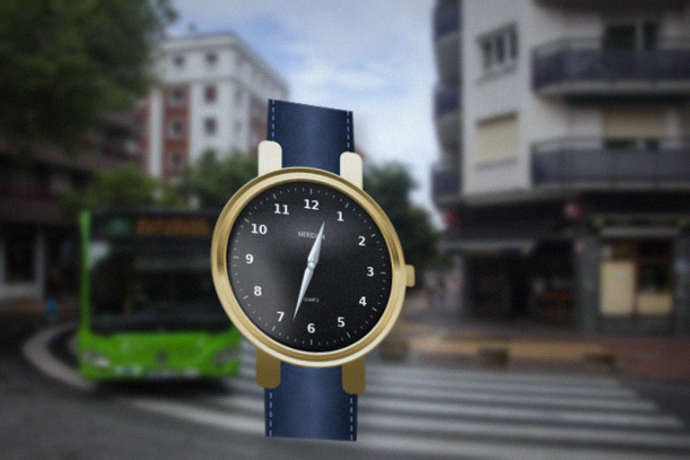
12 h 33 min
